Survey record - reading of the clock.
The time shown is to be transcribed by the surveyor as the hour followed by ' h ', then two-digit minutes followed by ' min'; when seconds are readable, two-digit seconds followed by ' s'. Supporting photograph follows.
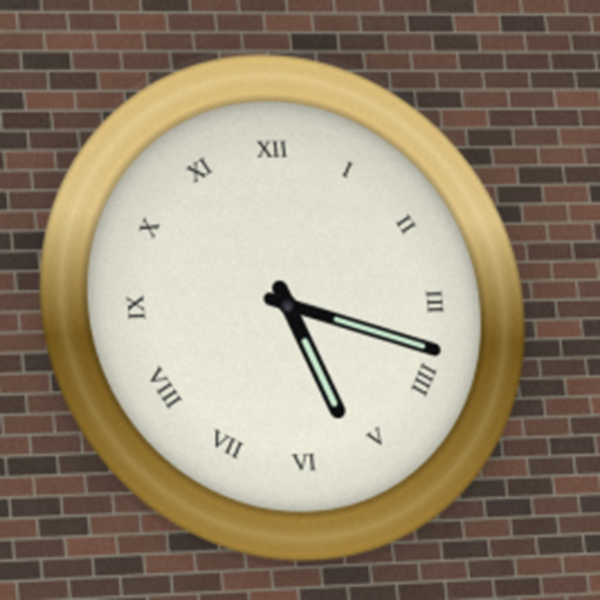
5 h 18 min
